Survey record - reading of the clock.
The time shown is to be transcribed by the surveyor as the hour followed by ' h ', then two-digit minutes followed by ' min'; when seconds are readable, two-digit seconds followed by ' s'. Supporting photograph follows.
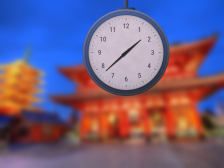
1 h 38 min
